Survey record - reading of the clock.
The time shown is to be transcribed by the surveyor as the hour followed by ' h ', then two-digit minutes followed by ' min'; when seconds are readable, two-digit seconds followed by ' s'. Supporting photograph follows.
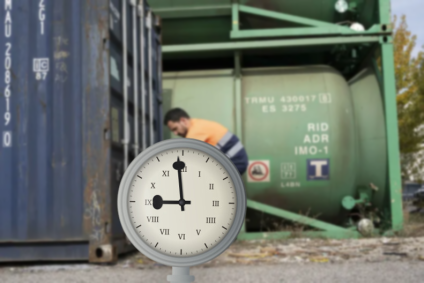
8 h 59 min
